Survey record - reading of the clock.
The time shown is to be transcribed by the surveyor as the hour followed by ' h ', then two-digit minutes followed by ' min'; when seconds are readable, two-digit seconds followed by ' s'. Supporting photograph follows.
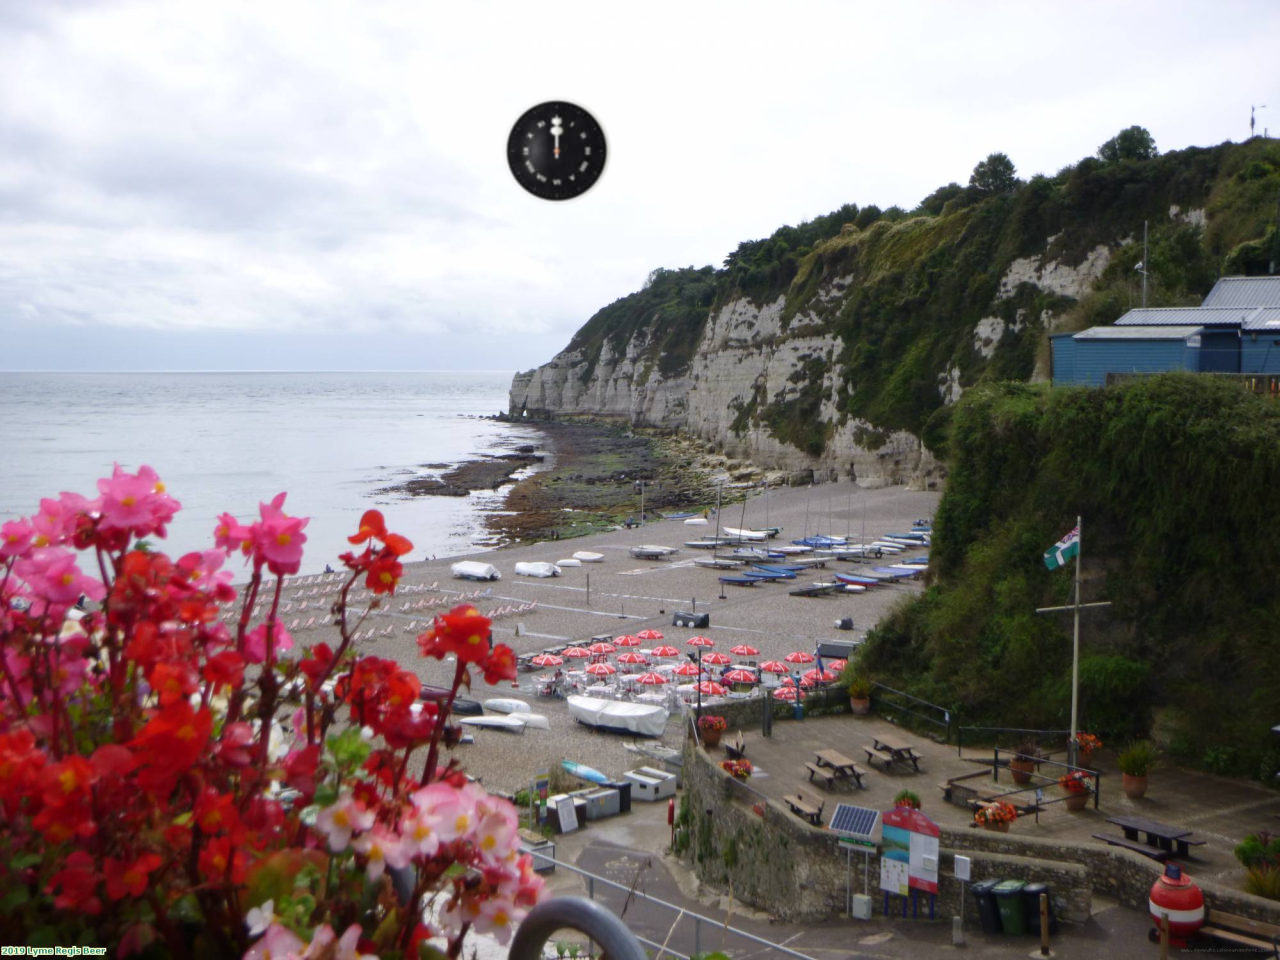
12 h 00 min
